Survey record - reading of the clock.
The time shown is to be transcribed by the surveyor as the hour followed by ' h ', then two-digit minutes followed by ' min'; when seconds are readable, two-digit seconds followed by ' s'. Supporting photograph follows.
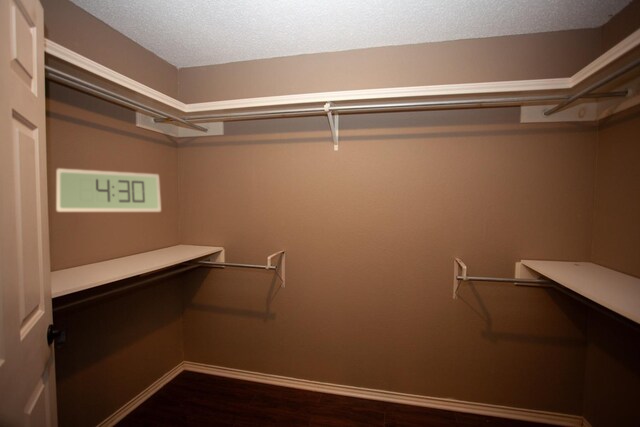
4 h 30 min
